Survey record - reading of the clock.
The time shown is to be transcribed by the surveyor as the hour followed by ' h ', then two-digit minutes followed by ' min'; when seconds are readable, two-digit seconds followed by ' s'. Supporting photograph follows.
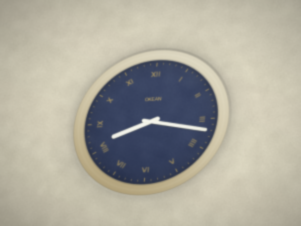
8 h 17 min
